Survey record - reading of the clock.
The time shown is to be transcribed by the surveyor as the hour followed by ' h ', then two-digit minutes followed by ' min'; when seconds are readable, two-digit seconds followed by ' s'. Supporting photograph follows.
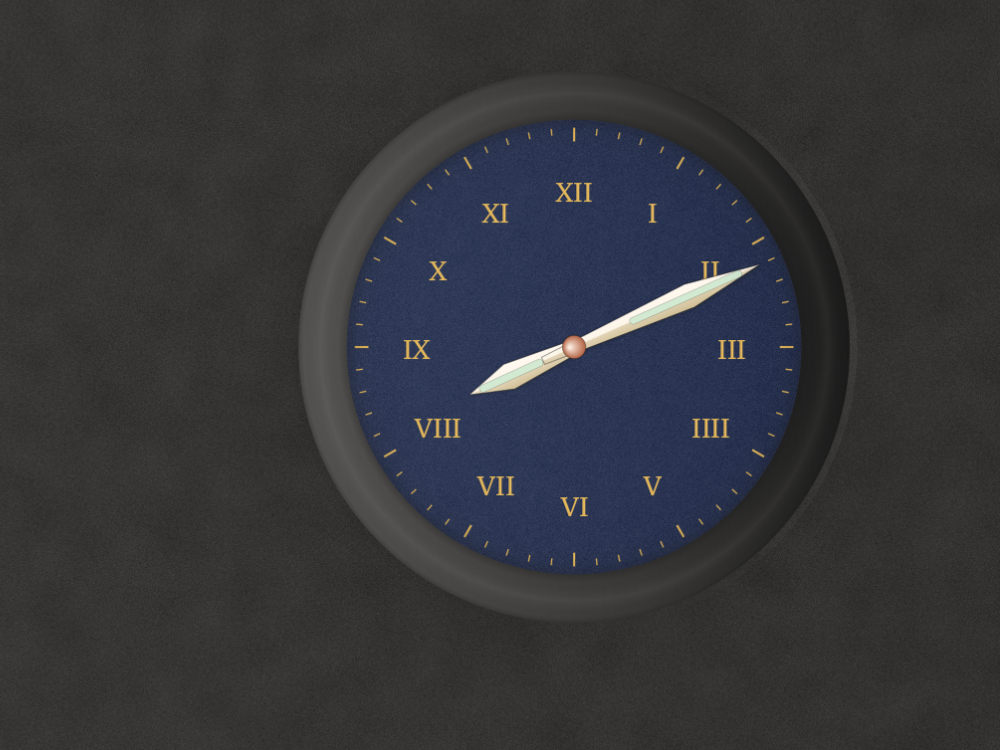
8 h 11 min
